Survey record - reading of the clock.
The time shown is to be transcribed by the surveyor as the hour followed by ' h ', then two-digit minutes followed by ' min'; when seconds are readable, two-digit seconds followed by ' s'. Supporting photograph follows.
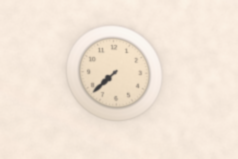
7 h 38 min
